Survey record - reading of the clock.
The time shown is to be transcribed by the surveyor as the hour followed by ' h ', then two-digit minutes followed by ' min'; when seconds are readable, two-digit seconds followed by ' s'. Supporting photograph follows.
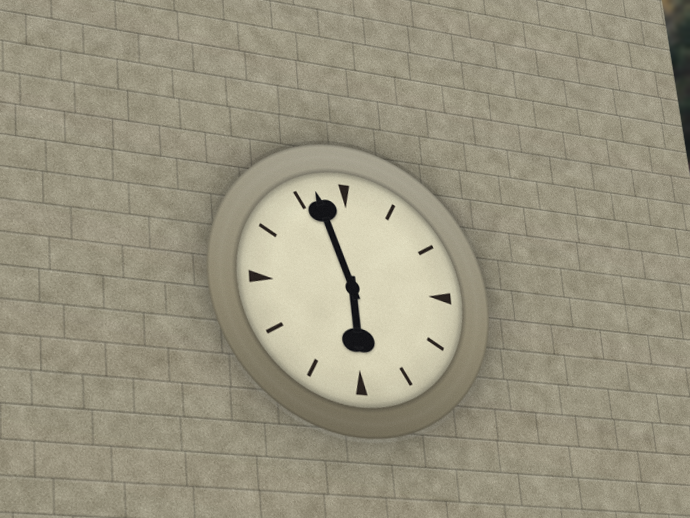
5 h 57 min
